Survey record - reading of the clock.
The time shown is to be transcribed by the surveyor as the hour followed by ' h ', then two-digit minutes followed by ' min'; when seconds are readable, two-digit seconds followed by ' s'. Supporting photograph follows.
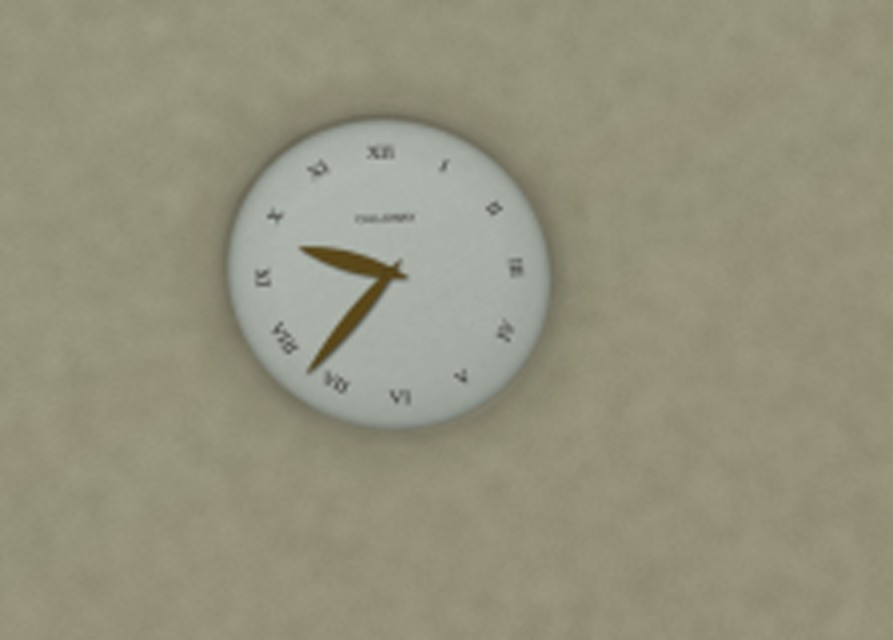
9 h 37 min
